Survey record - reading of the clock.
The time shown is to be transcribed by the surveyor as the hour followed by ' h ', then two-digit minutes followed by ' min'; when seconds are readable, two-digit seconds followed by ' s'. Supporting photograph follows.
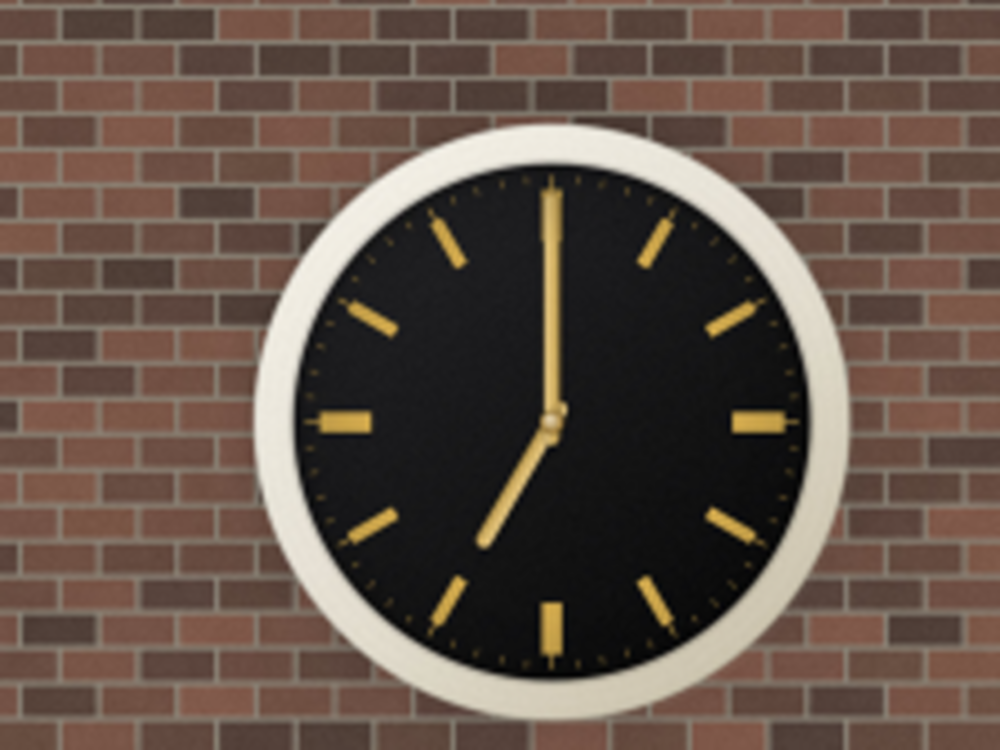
7 h 00 min
